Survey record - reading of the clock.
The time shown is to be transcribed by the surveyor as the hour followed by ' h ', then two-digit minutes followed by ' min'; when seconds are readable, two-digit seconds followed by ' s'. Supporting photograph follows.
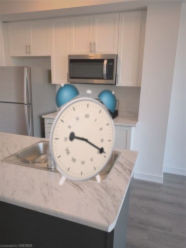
9 h 19 min
